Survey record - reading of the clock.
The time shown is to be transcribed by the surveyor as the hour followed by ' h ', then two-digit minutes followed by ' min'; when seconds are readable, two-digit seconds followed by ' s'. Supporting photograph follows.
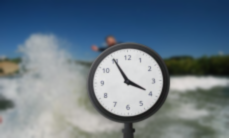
3 h 55 min
